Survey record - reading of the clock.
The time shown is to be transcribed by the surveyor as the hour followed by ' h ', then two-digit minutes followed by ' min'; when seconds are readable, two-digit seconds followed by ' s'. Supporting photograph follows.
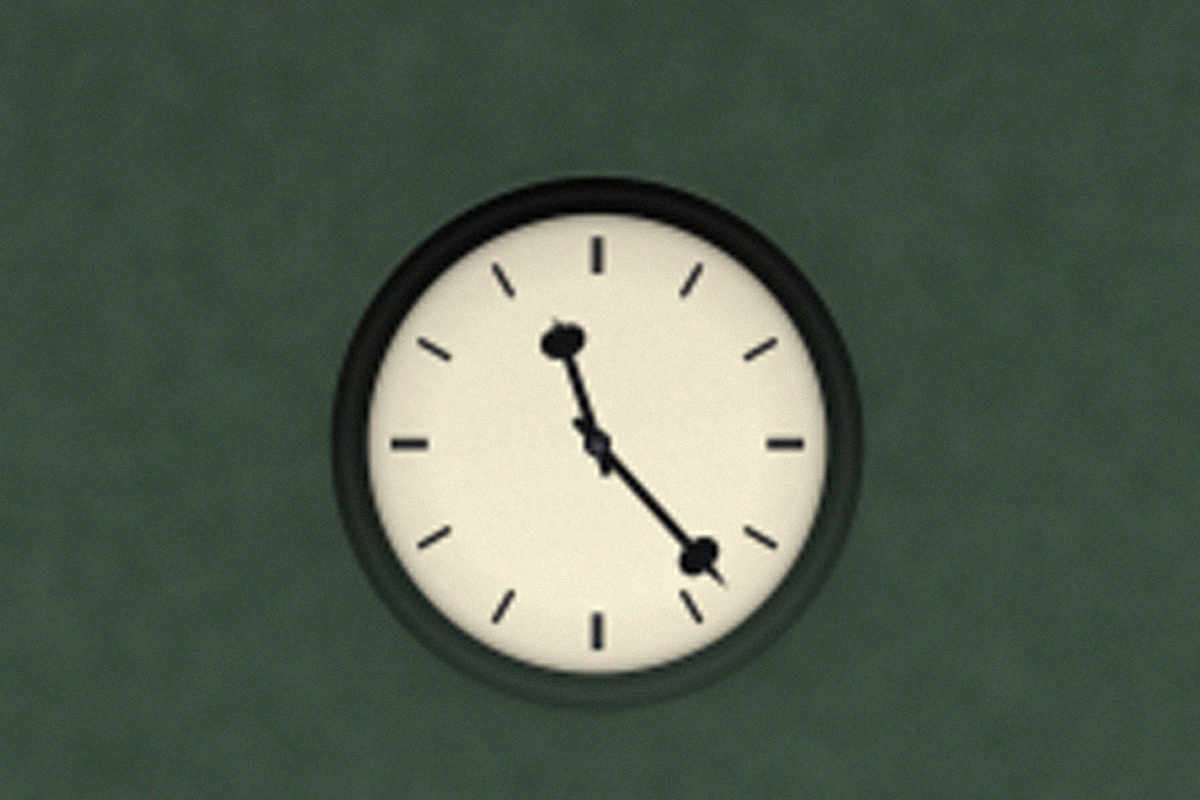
11 h 23 min
